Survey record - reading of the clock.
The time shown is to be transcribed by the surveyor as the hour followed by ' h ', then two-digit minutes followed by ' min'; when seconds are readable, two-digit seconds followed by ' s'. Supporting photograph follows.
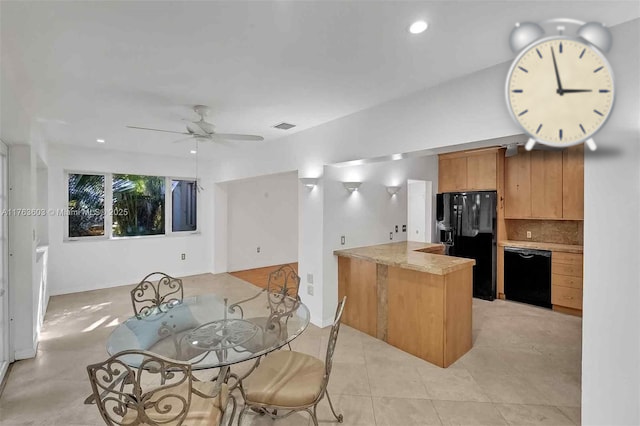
2 h 58 min
